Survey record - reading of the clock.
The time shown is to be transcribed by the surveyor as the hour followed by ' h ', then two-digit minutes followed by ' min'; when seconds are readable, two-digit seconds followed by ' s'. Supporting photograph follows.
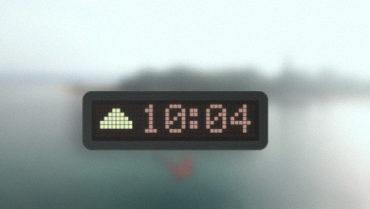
10 h 04 min
